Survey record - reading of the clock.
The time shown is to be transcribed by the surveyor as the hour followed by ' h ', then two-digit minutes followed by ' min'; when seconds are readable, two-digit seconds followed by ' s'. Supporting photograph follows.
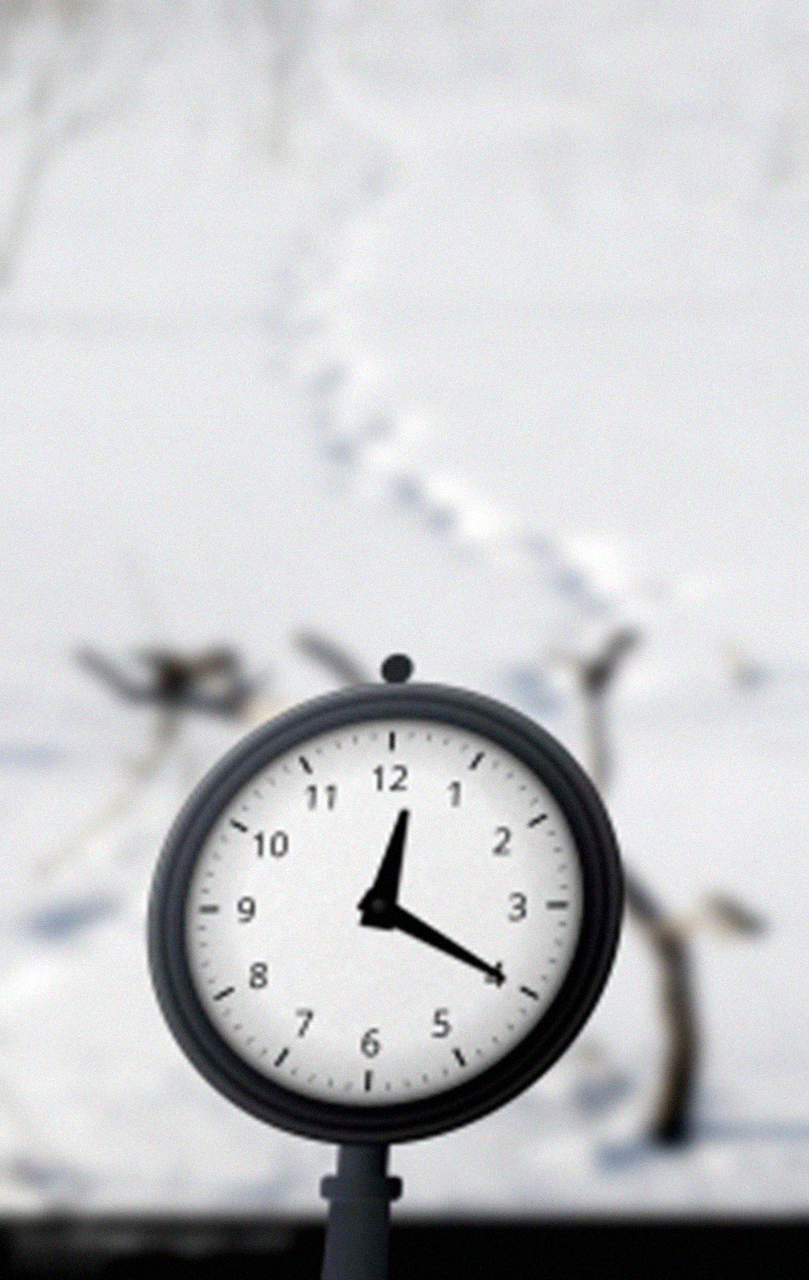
12 h 20 min
